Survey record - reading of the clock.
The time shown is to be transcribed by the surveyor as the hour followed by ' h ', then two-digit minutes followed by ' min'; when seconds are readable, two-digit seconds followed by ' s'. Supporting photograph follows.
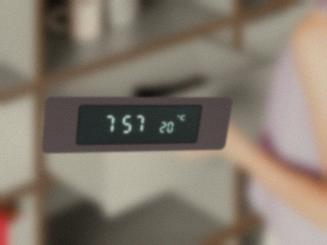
7 h 57 min
